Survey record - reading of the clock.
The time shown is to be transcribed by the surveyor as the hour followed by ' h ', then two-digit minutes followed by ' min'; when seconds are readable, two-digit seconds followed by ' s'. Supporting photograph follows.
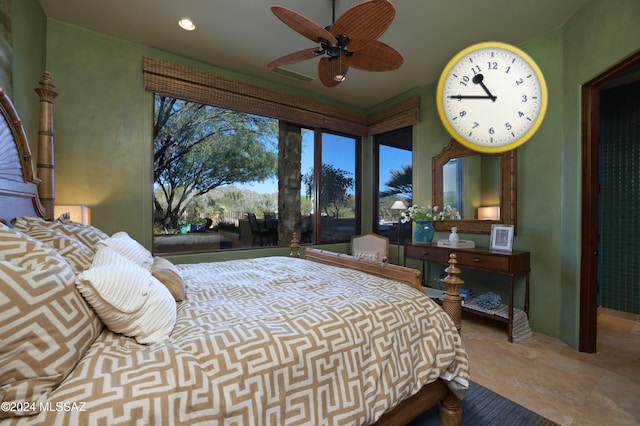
10 h 45 min
